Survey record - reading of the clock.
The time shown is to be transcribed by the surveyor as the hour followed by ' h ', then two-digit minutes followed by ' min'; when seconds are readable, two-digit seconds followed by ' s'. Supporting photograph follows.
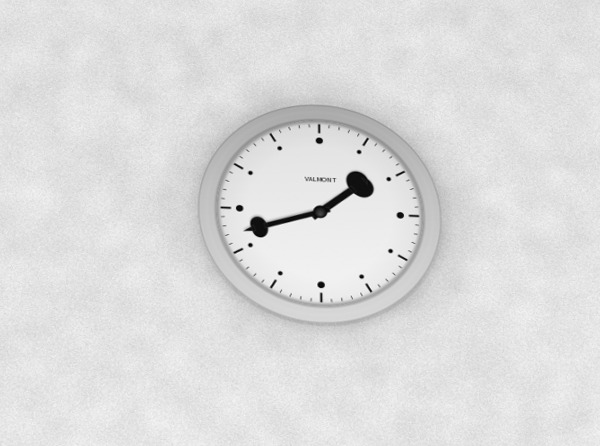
1 h 42 min
